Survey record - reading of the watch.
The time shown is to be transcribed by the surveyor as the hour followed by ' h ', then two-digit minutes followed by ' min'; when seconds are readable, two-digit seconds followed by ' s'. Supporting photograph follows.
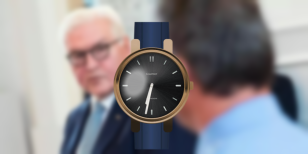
6 h 32 min
